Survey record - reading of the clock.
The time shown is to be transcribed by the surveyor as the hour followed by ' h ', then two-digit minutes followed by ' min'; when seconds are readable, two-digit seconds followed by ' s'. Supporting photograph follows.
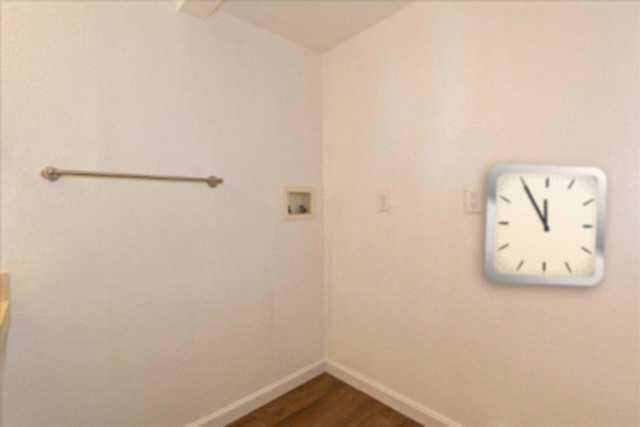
11 h 55 min
